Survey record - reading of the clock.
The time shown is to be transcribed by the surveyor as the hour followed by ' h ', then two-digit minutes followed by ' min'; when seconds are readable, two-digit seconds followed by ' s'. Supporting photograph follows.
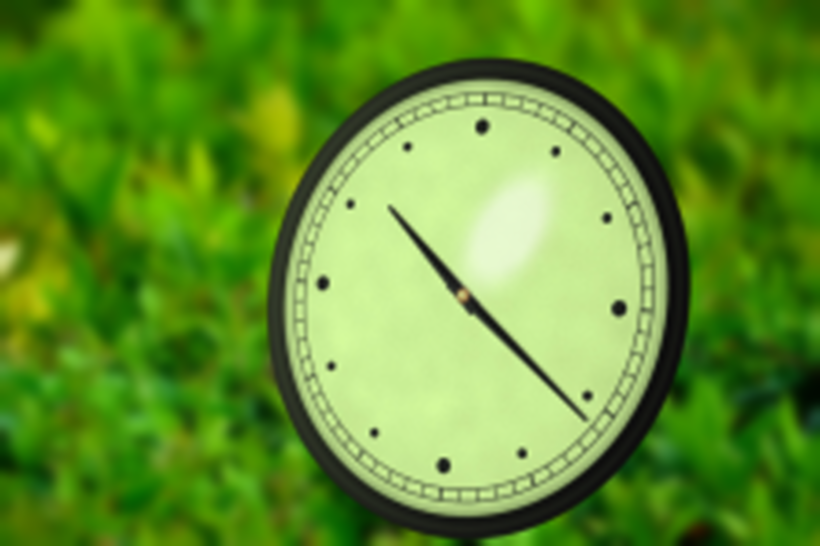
10 h 21 min
